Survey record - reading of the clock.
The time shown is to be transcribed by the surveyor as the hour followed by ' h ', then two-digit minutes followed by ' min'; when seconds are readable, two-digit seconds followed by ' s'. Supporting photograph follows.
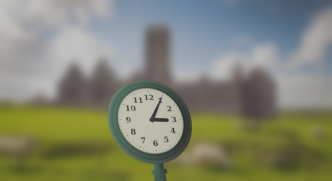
3 h 05 min
